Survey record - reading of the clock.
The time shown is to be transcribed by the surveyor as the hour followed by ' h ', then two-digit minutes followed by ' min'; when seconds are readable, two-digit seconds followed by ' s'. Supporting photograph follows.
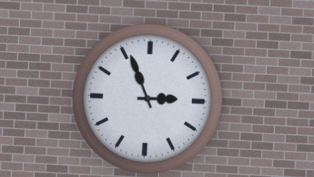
2 h 56 min
